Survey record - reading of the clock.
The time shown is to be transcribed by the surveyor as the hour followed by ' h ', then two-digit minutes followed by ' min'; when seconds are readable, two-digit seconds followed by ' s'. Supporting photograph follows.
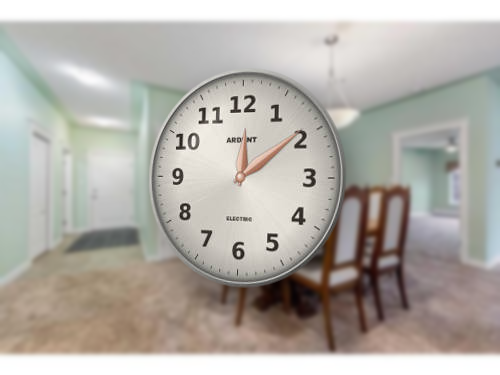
12 h 09 min
